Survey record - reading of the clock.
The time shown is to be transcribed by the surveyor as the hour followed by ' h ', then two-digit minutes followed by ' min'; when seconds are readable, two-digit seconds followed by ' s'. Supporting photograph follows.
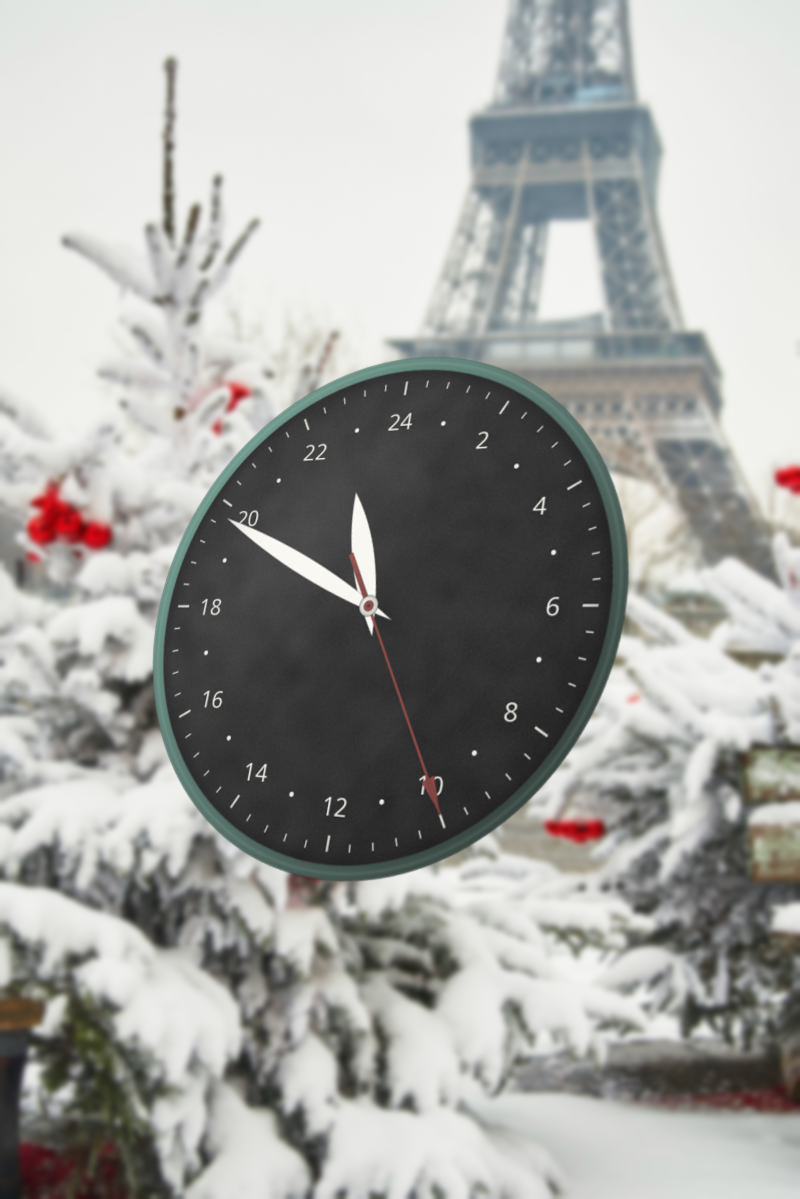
22 h 49 min 25 s
